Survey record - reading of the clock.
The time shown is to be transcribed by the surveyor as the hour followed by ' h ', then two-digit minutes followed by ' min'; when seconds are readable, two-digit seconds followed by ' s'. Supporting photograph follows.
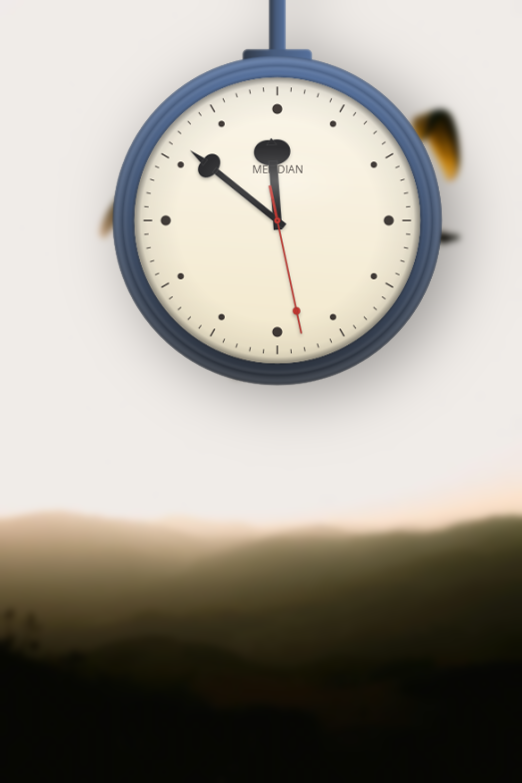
11 h 51 min 28 s
